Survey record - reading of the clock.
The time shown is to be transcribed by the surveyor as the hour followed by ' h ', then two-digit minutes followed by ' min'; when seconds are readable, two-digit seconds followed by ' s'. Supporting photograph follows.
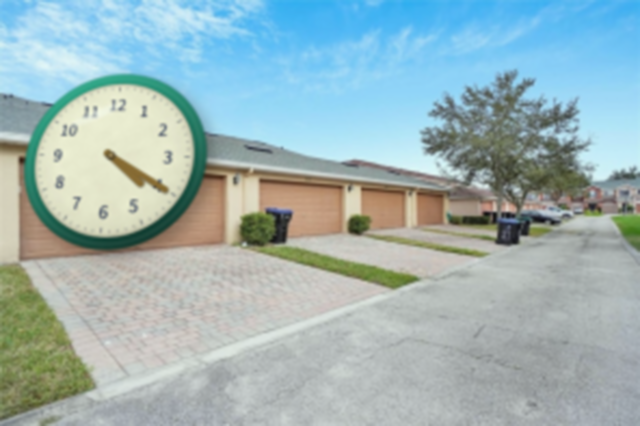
4 h 20 min
